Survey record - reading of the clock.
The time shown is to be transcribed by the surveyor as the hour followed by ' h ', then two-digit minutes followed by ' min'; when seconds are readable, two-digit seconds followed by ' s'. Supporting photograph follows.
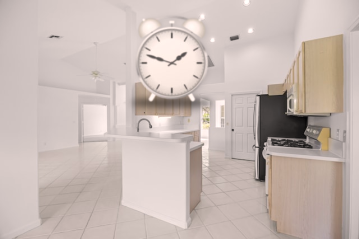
1 h 48 min
